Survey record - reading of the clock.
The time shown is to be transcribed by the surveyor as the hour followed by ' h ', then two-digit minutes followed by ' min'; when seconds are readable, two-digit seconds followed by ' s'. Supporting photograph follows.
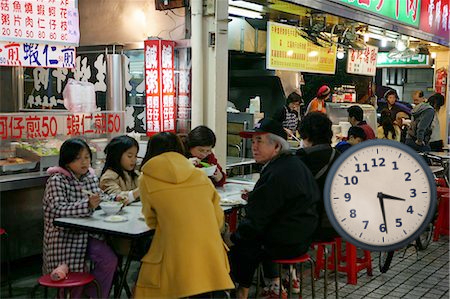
3 h 29 min
